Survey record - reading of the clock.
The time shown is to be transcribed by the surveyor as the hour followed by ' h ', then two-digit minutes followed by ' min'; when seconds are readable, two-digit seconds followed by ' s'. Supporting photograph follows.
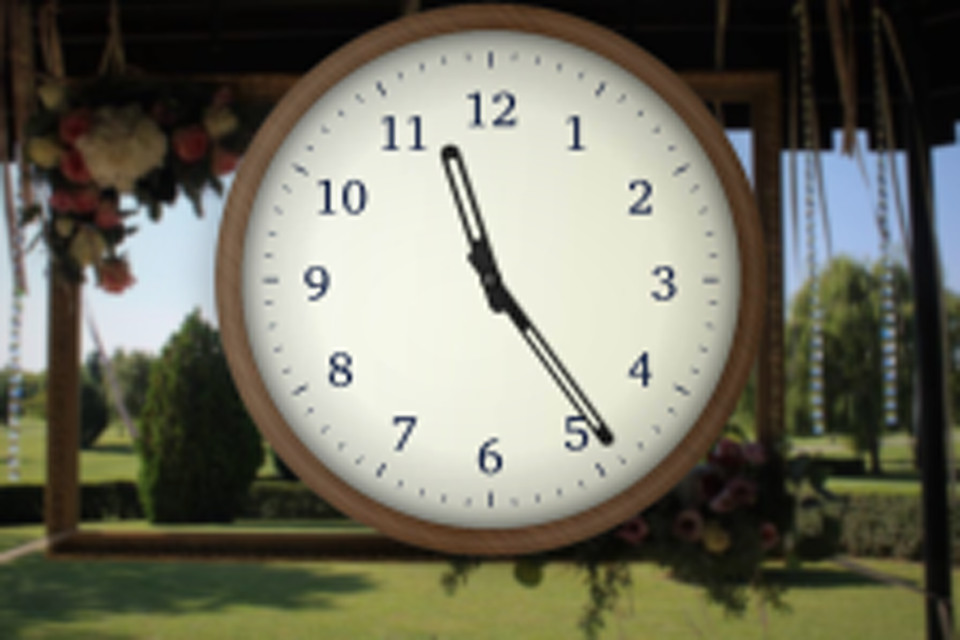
11 h 24 min
